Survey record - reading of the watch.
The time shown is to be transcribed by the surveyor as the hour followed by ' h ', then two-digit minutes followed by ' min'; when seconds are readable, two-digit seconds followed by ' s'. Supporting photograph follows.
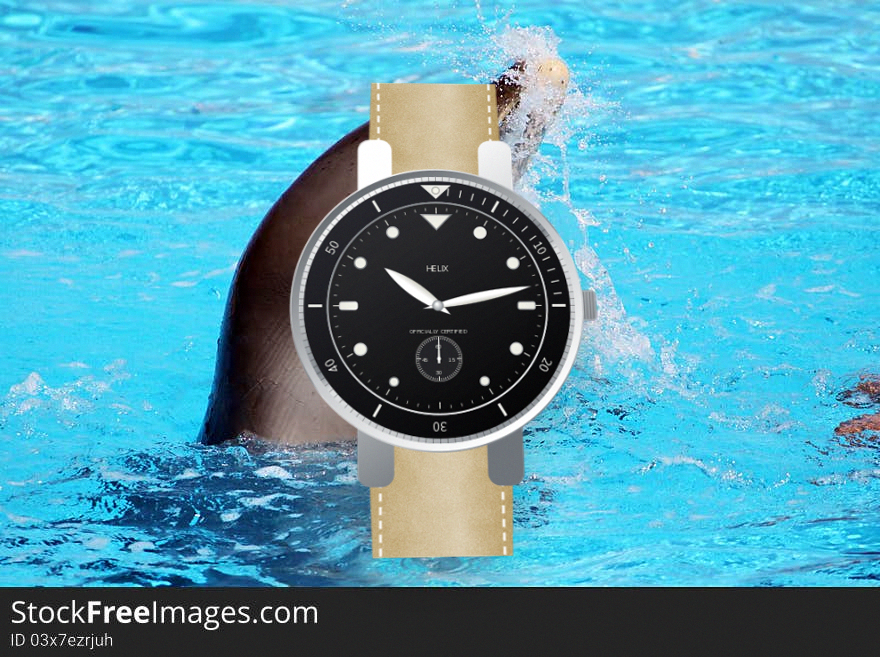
10 h 13 min
